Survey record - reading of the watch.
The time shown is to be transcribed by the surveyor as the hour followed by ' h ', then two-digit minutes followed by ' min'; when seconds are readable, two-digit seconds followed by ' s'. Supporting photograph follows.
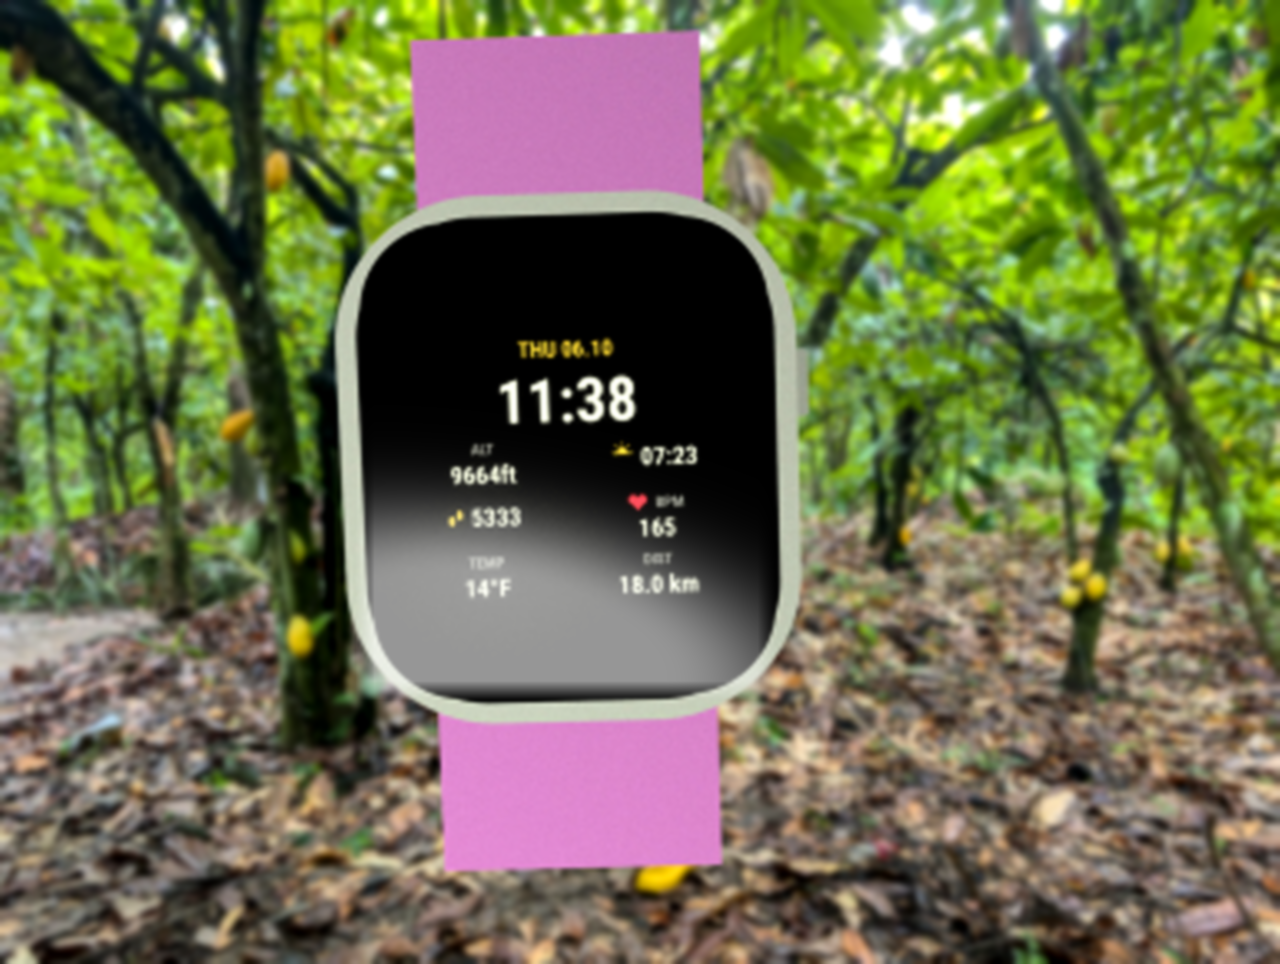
11 h 38 min
